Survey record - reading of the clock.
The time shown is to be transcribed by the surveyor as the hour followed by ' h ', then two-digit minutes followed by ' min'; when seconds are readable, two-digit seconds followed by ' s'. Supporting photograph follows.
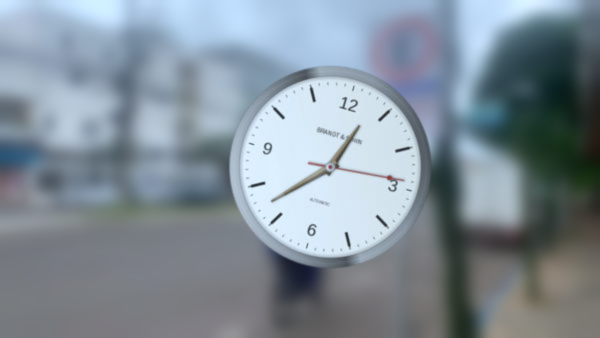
12 h 37 min 14 s
